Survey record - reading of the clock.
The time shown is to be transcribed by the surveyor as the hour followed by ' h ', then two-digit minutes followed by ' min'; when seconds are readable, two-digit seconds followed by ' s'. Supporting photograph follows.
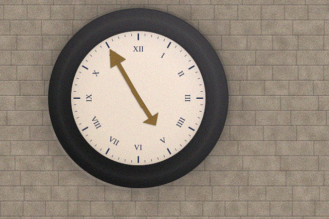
4 h 55 min
